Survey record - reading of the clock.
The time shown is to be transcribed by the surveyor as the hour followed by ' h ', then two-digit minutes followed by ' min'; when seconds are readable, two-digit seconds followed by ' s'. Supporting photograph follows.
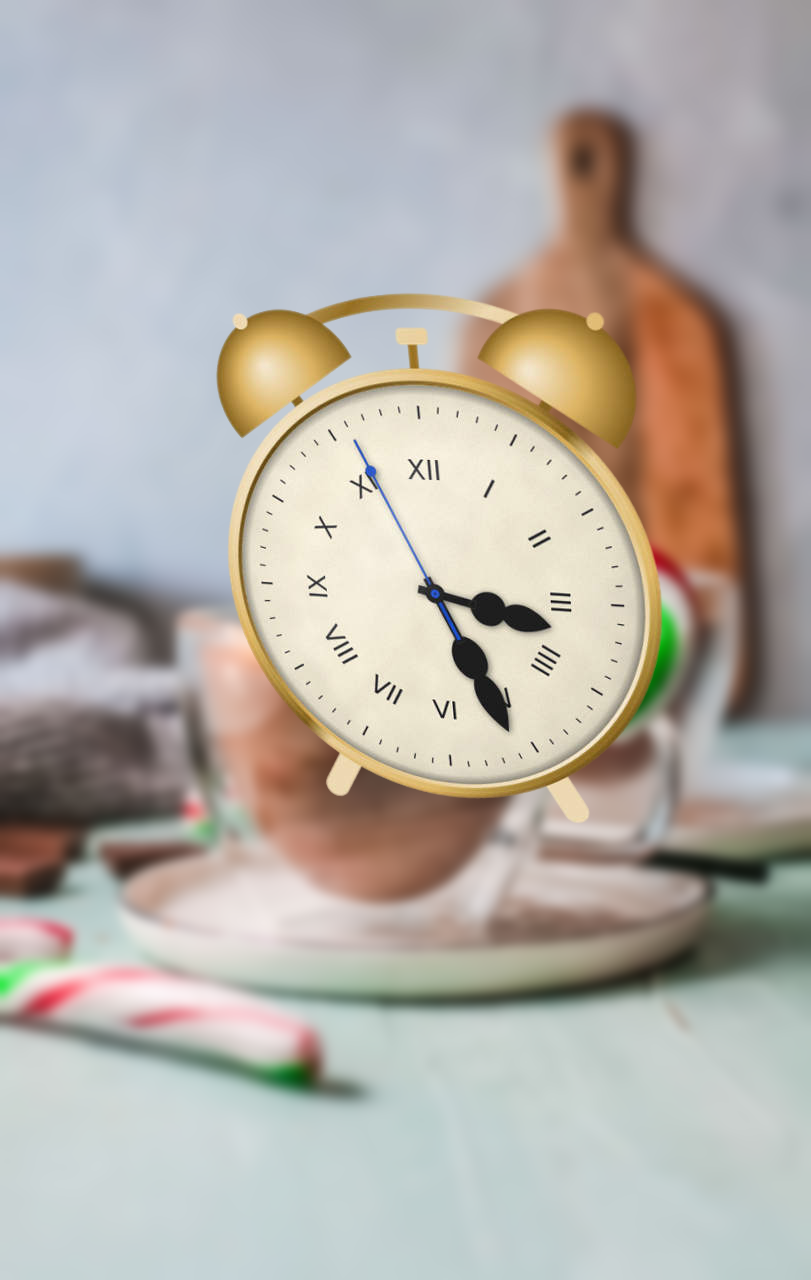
3 h 25 min 56 s
